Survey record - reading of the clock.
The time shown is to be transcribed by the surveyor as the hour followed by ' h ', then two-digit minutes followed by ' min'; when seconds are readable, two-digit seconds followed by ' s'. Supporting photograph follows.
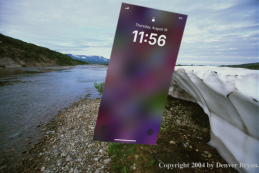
11 h 56 min
